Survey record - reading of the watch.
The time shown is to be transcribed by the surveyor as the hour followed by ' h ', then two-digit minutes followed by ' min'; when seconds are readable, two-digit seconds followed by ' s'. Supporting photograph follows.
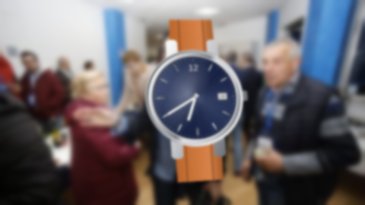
6 h 40 min
